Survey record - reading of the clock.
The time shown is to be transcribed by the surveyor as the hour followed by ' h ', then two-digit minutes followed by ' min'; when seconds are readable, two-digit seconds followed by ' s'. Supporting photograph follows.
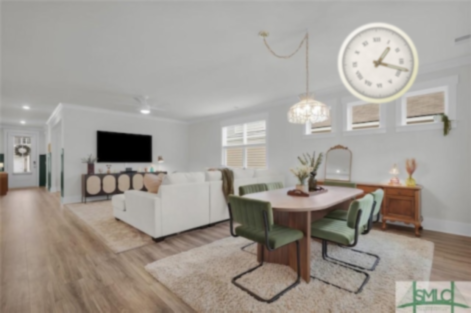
1 h 18 min
